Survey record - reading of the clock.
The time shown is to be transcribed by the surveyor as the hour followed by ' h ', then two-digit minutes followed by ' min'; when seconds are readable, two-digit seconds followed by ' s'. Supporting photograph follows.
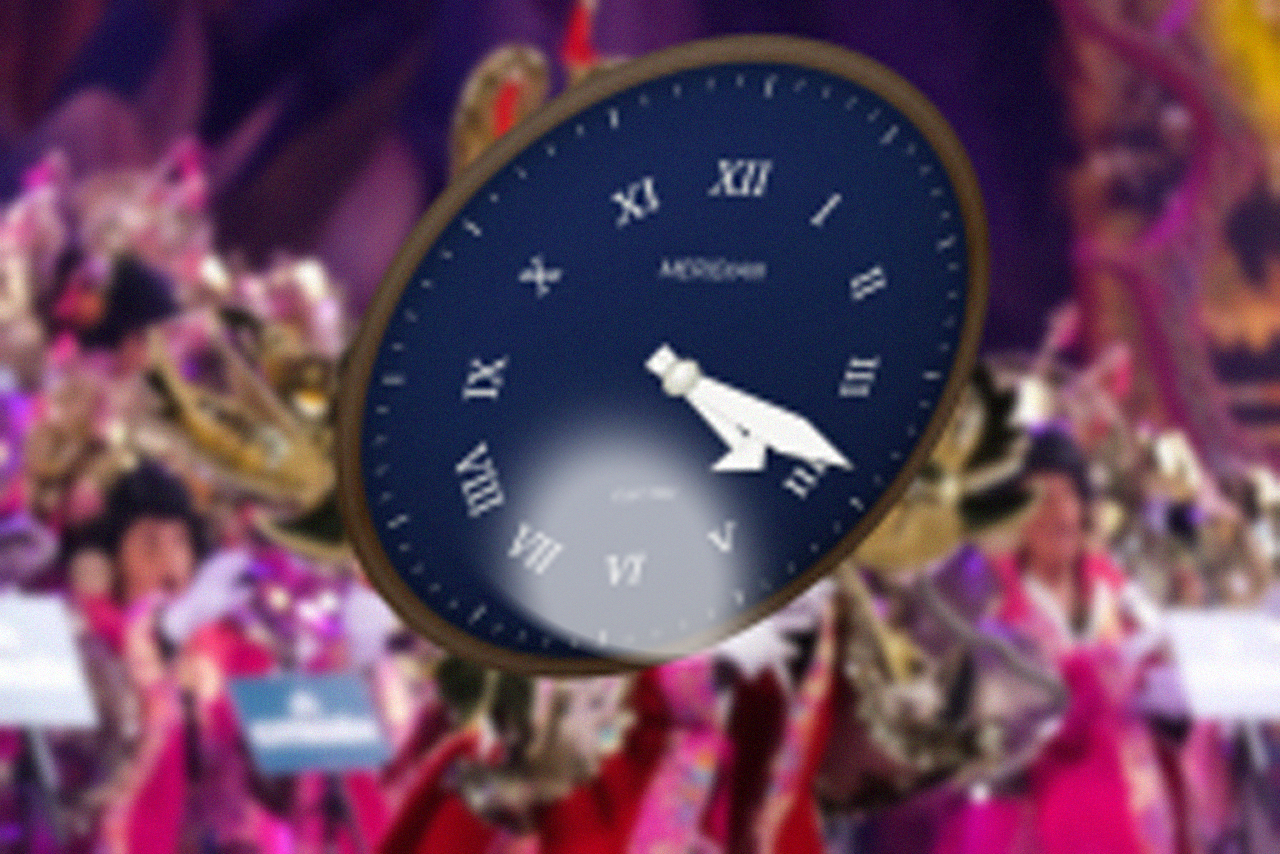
4 h 19 min
